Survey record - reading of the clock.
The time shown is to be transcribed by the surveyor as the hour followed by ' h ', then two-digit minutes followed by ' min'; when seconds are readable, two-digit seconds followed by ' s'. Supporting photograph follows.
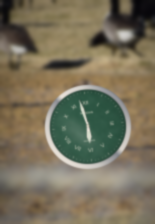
5 h 58 min
